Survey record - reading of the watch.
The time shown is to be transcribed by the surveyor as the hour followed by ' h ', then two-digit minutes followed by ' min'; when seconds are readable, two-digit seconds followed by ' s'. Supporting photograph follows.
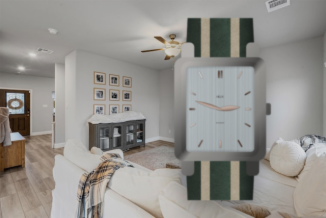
2 h 48 min
